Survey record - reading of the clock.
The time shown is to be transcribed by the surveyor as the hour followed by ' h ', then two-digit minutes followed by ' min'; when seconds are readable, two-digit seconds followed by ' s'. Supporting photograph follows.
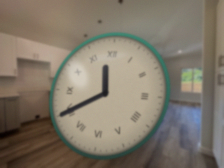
11 h 40 min
